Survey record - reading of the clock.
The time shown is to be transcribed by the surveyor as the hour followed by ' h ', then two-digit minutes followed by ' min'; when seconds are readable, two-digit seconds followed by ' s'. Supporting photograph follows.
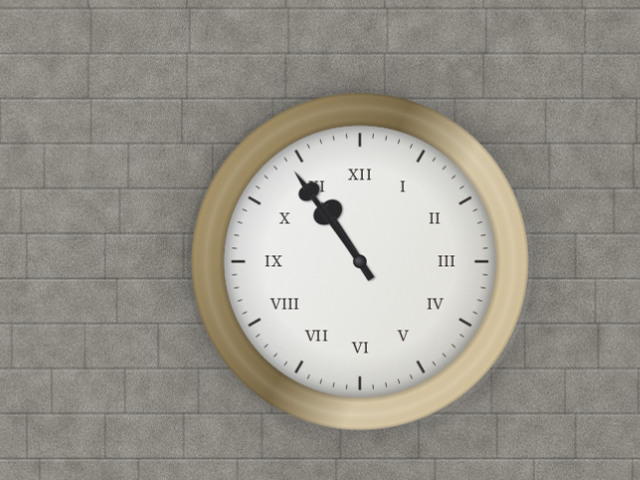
10 h 54 min
